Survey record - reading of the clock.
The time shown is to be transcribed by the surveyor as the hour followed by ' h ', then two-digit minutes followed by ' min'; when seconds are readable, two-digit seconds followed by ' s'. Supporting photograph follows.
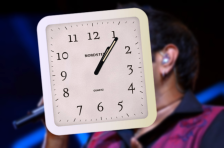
1 h 06 min
